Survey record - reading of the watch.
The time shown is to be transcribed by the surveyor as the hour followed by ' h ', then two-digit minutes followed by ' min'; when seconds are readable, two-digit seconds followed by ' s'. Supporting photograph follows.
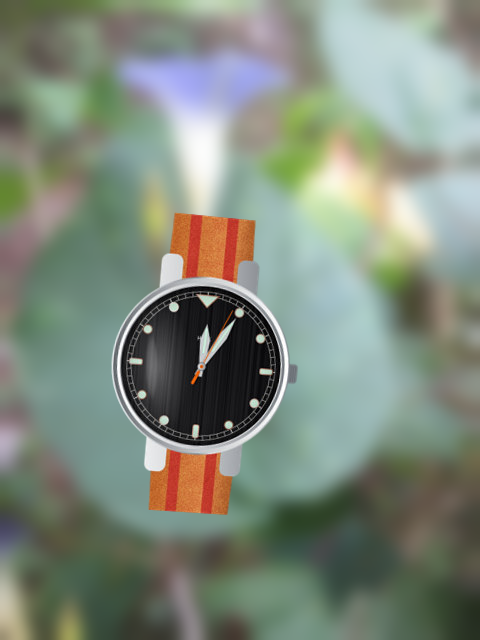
12 h 05 min 04 s
